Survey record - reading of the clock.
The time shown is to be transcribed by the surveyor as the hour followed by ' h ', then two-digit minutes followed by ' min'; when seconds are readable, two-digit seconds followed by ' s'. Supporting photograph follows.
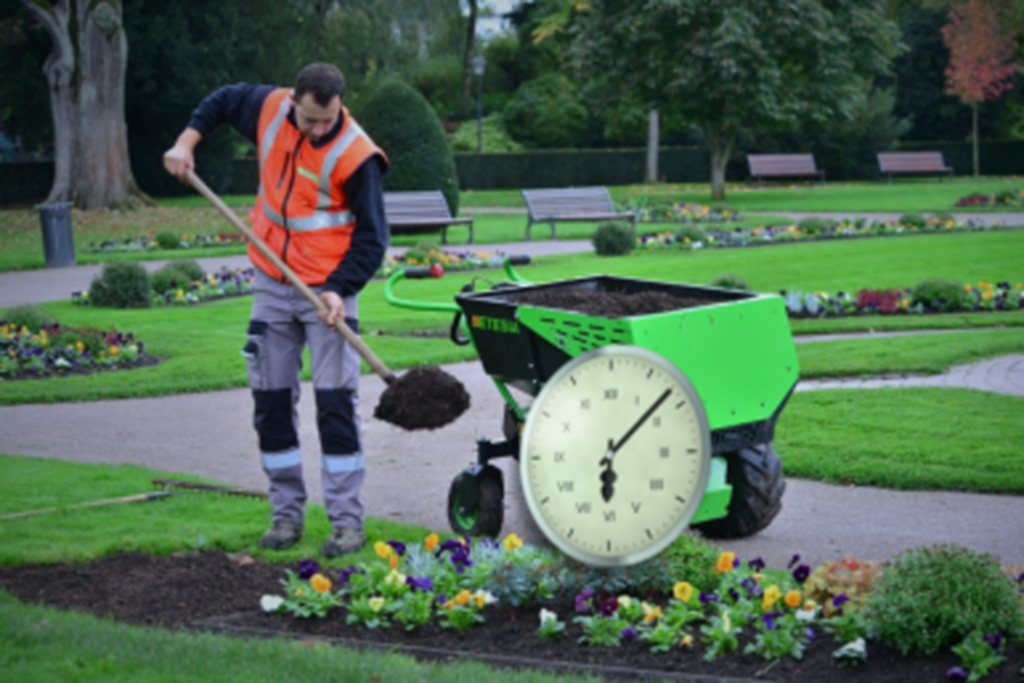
6 h 08 min
